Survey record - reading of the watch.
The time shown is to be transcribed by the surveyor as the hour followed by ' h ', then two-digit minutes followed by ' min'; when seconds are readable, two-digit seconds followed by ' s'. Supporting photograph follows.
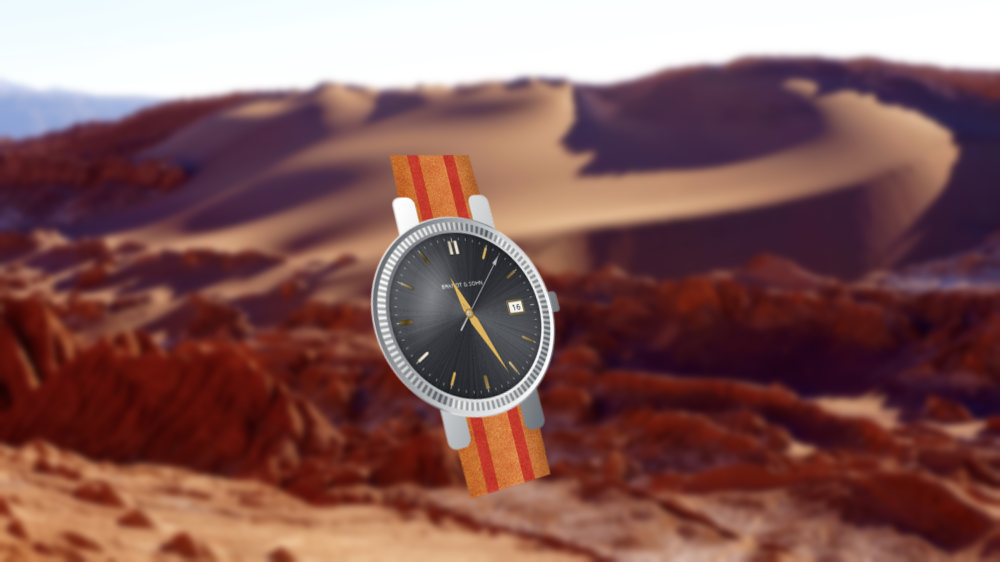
11 h 26 min 07 s
